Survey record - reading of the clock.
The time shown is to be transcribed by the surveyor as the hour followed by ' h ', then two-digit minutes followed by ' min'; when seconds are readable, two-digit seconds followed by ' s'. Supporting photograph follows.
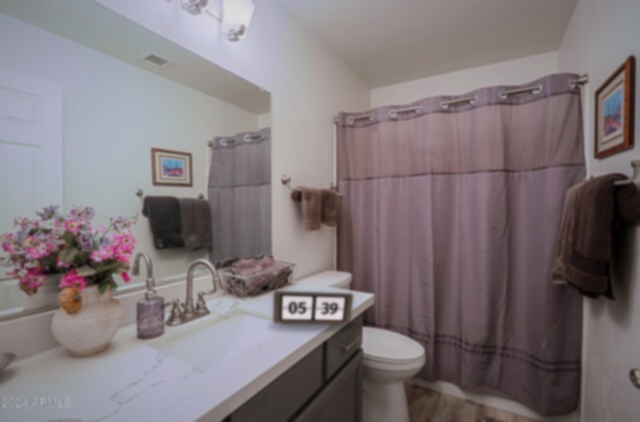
5 h 39 min
